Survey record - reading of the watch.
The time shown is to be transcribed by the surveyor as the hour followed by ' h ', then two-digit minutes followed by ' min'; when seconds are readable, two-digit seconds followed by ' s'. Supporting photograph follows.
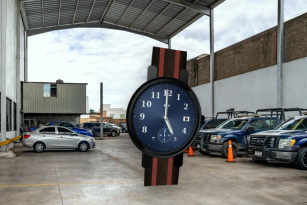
5 h 00 min
